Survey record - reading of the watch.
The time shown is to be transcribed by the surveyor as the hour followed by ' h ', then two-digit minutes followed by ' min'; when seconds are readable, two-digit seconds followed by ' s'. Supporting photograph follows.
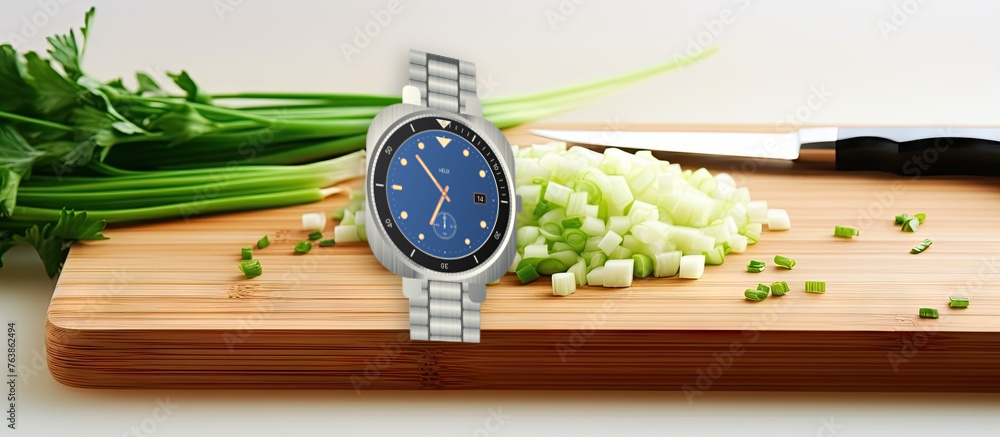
6 h 53 min
